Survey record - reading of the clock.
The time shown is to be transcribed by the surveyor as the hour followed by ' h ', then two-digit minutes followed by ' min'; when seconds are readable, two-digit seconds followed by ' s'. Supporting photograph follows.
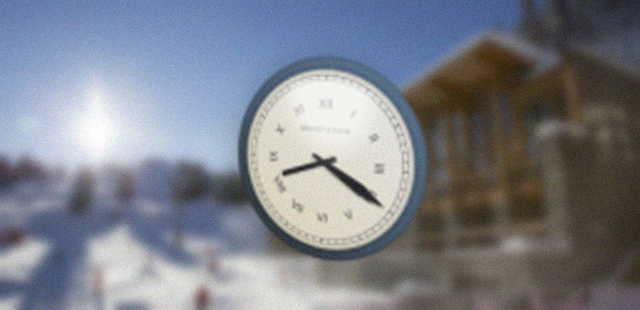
8 h 20 min
